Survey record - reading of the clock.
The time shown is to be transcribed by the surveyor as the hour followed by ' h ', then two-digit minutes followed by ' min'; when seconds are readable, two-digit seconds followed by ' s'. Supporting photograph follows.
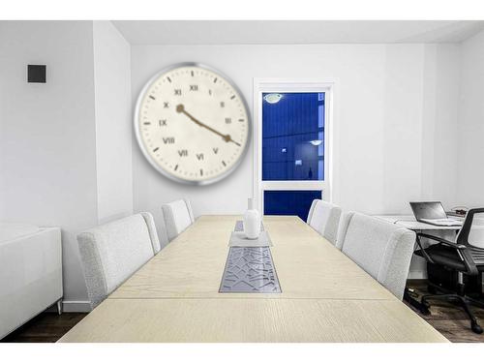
10 h 20 min
